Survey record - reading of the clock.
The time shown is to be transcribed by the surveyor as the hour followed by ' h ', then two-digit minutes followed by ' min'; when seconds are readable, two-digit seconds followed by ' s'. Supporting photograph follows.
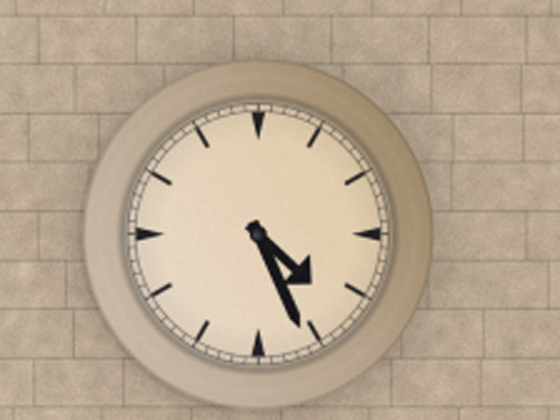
4 h 26 min
